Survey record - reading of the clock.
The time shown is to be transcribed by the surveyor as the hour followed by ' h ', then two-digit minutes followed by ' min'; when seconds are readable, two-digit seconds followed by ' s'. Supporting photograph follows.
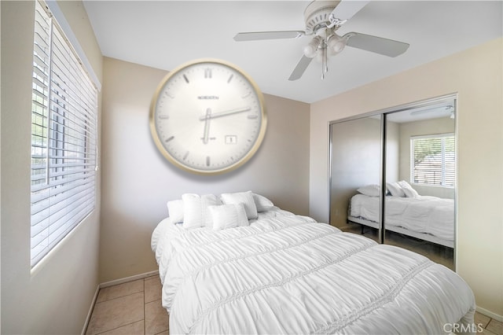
6 h 13 min
